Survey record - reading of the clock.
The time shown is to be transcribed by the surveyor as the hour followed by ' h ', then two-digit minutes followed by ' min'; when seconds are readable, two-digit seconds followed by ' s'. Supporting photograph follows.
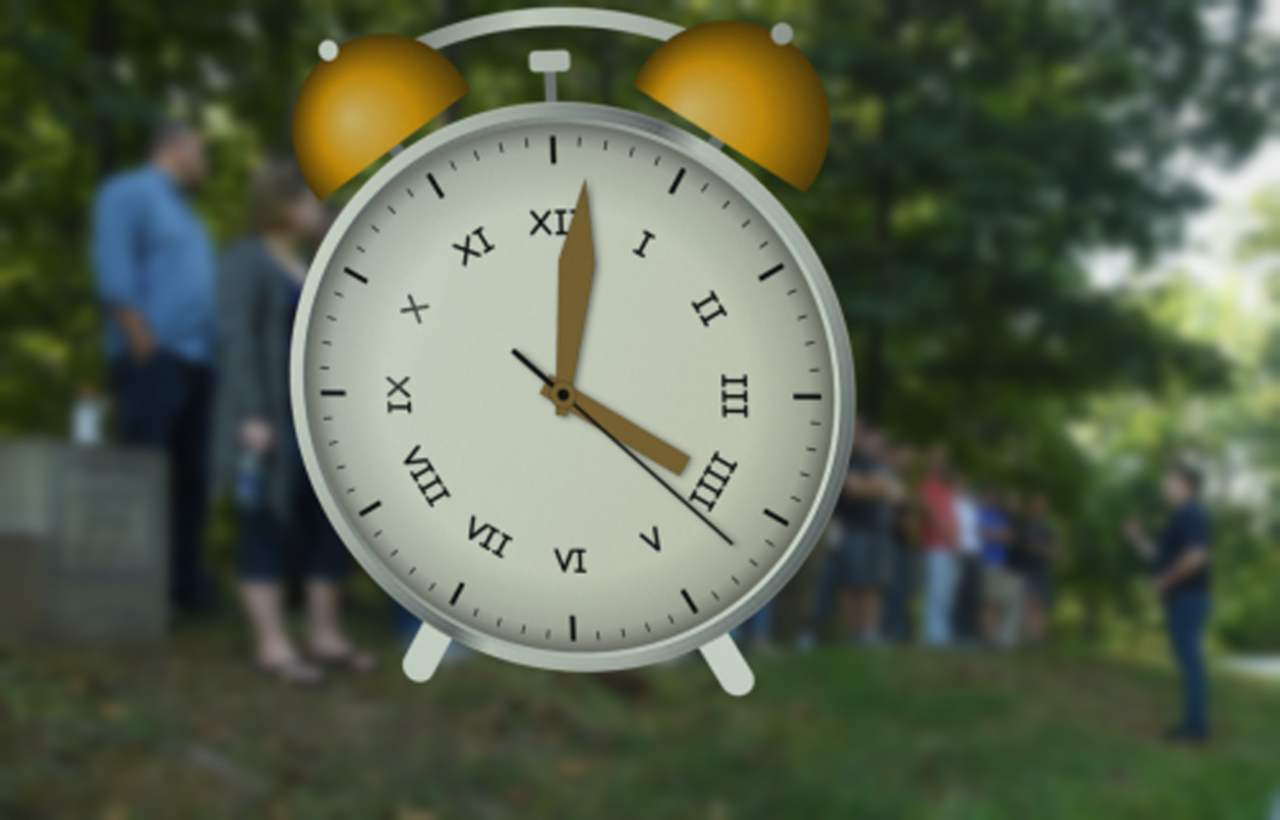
4 h 01 min 22 s
